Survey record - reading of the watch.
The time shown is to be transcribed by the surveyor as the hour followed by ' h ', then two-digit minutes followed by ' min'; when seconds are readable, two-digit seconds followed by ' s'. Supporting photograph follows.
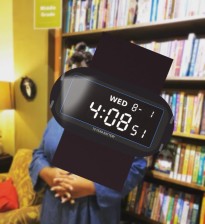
4 h 08 min 51 s
